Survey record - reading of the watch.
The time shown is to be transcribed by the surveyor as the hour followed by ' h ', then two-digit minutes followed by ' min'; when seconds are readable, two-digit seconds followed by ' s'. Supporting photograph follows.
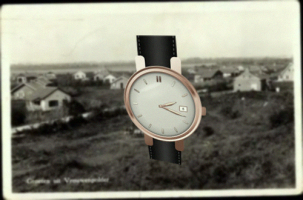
2 h 18 min
